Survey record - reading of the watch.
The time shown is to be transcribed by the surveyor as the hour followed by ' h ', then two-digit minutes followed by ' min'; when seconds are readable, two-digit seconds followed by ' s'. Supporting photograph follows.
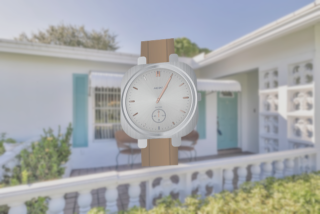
1 h 05 min
